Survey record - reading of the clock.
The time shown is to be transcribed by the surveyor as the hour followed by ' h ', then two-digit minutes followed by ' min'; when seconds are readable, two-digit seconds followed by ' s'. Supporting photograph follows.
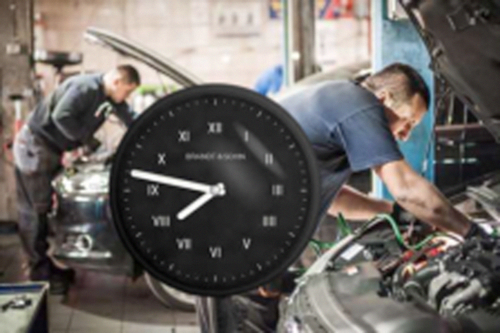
7 h 47 min
